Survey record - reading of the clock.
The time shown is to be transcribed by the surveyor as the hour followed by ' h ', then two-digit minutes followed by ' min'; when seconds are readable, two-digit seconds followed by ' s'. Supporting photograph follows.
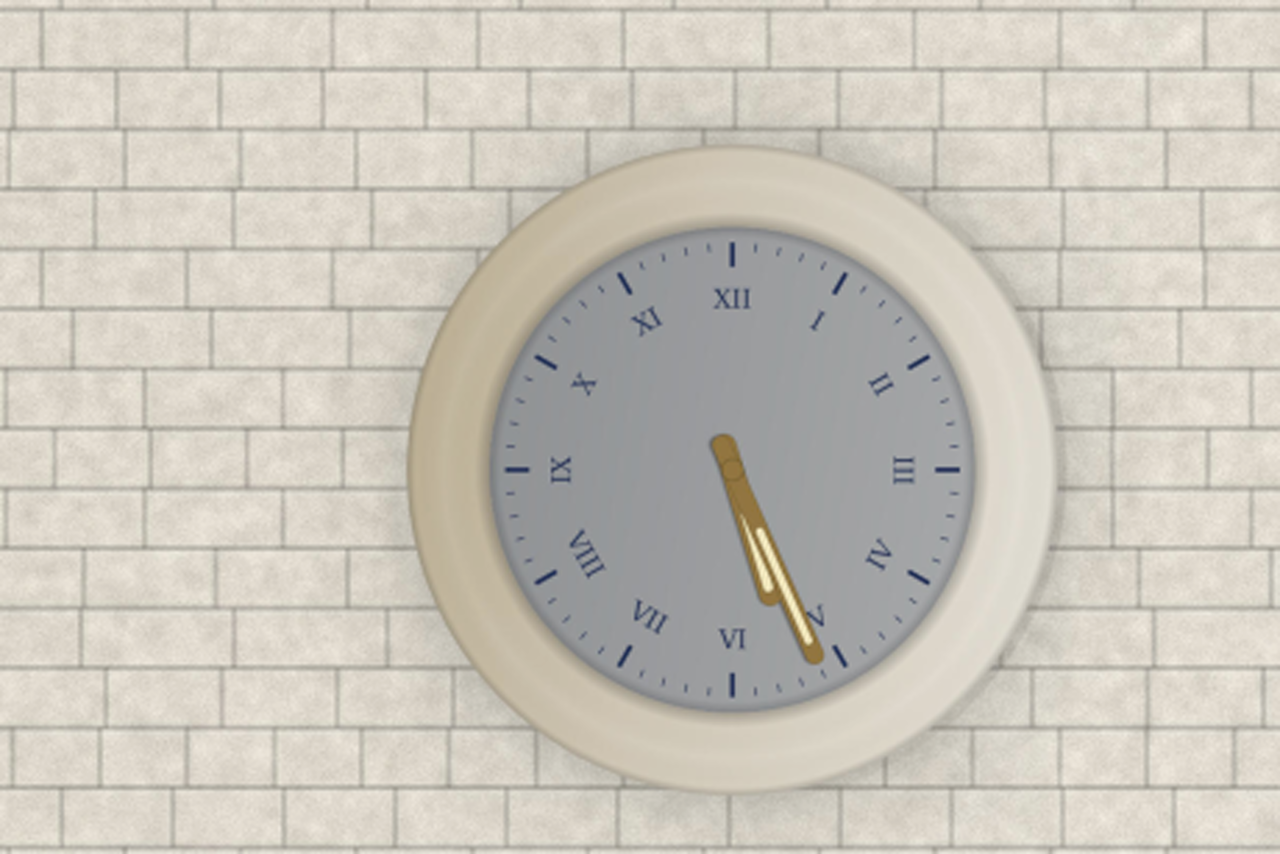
5 h 26 min
